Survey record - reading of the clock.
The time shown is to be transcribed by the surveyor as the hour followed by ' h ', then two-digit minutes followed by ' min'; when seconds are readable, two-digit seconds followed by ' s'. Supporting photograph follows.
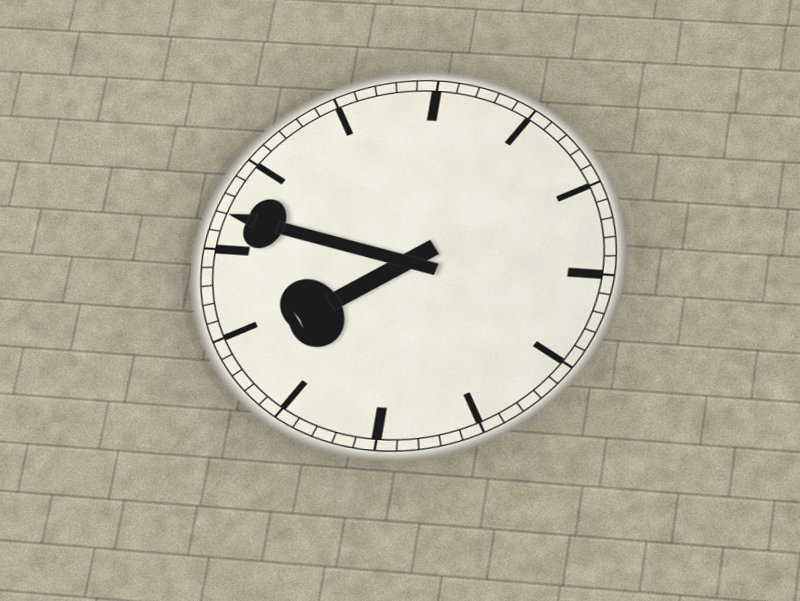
7 h 47 min
